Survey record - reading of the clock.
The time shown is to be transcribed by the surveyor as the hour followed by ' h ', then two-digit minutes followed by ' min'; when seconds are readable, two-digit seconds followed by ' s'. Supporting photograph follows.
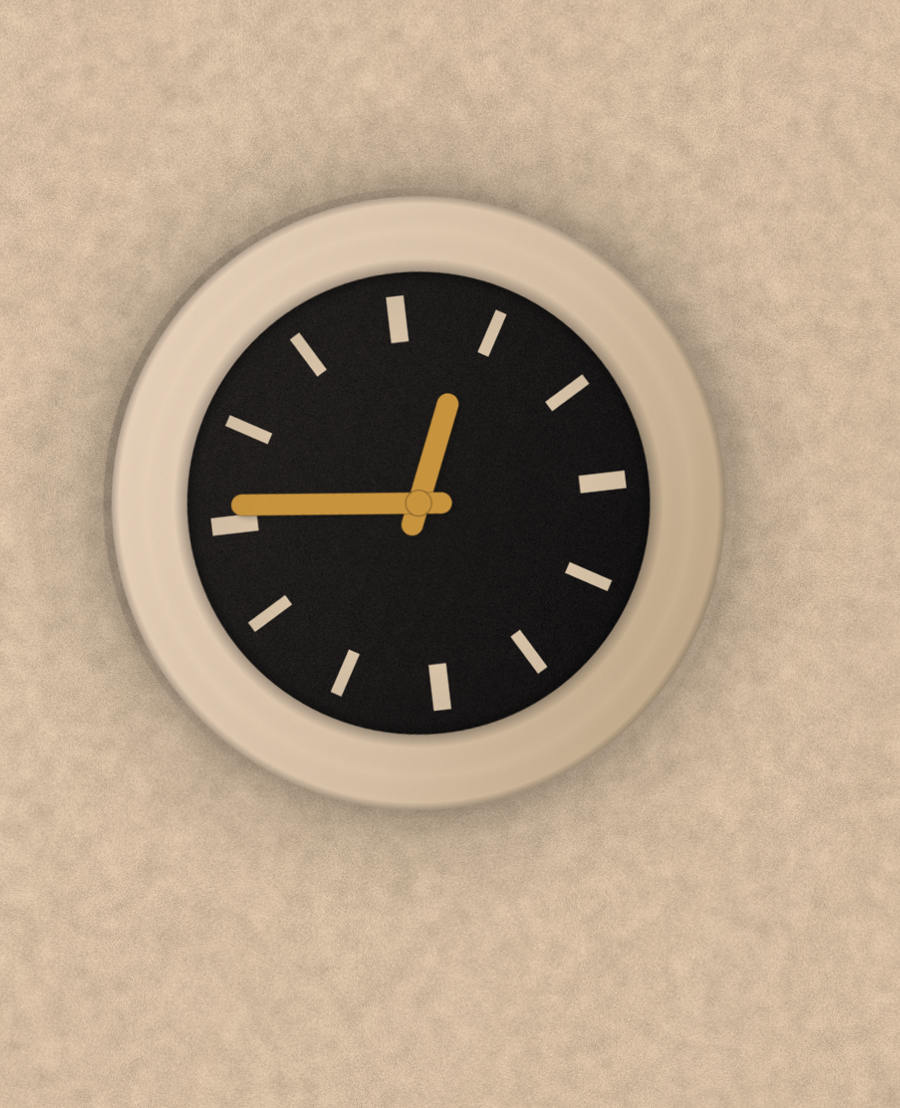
12 h 46 min
